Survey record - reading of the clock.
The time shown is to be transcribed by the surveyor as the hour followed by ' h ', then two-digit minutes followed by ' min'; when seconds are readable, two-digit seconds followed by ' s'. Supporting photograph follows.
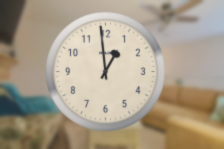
12 h 59 min
